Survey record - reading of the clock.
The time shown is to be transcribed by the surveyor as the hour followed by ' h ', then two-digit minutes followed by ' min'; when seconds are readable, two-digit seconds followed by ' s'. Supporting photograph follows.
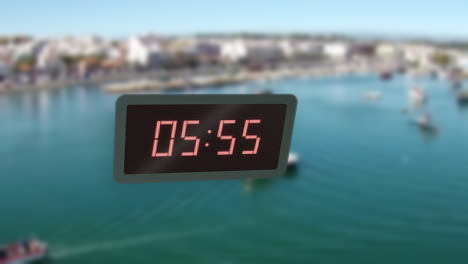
5 h 55 min
